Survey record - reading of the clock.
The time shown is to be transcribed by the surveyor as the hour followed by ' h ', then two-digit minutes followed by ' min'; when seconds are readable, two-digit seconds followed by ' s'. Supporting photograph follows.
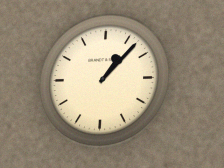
1 h 07 min
